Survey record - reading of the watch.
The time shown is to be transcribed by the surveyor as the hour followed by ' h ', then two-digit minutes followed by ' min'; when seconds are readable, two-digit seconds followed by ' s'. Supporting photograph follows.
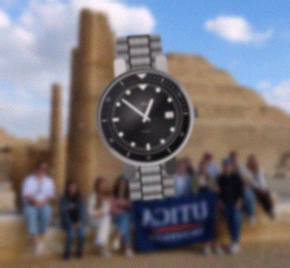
12 h 52 min
